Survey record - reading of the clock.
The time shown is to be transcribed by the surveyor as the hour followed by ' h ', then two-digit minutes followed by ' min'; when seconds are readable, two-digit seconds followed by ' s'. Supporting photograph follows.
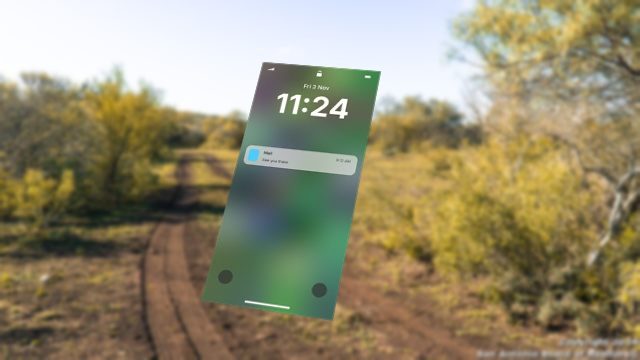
11 h 24 min
